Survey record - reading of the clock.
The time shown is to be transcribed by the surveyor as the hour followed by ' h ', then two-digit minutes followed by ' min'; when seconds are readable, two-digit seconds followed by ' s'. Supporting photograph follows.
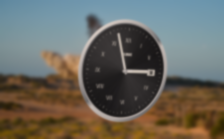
2 h 57 min
